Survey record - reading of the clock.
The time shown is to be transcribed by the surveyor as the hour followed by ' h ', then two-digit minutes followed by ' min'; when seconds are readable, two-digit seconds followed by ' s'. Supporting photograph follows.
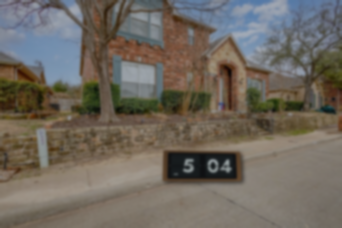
5 h 04 min
